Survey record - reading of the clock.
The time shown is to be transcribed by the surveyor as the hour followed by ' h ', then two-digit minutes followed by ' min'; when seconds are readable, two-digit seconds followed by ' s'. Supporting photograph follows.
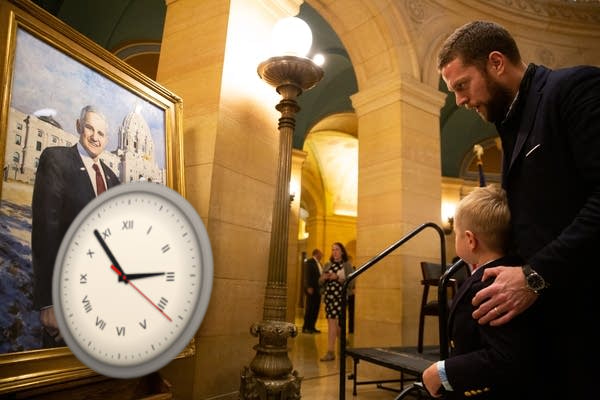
2 h 53 min 21 s
